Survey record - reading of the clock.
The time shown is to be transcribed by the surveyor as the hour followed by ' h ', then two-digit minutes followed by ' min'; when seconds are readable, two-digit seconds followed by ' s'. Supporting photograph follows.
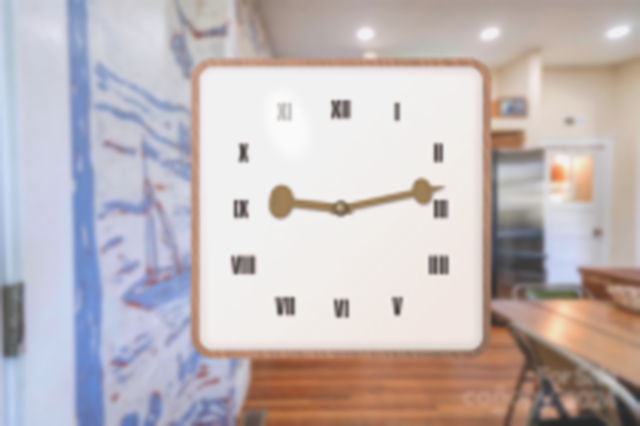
9 h 13 min
